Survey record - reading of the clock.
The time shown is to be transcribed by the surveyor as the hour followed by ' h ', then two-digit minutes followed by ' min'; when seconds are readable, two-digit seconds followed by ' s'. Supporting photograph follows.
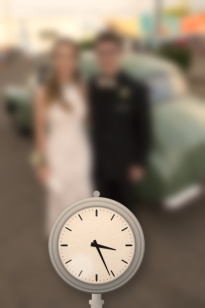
3 h 26 min
